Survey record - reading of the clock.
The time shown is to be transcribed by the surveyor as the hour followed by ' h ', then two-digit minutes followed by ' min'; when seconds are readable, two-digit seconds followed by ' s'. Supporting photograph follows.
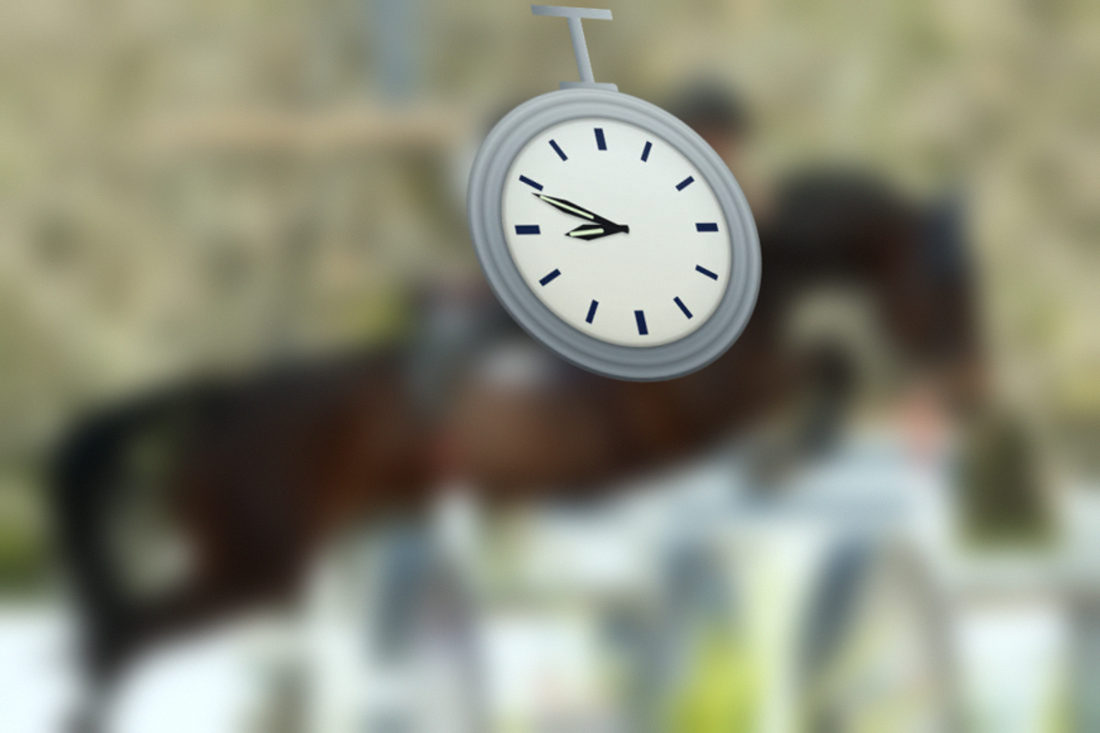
8 h 49 min
